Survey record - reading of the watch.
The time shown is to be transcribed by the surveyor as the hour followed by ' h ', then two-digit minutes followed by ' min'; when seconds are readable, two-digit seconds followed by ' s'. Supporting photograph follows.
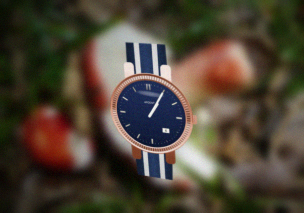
1 h 05 min
